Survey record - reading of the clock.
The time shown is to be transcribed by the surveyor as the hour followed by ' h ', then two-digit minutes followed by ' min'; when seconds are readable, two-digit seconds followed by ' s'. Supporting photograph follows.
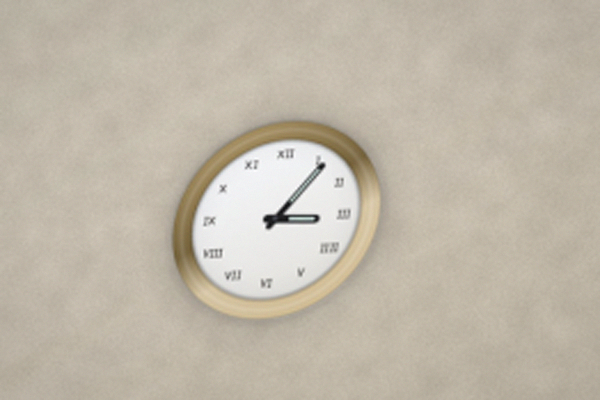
3 h 06 min
